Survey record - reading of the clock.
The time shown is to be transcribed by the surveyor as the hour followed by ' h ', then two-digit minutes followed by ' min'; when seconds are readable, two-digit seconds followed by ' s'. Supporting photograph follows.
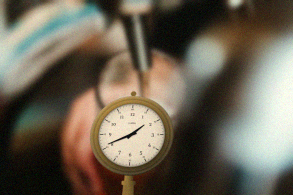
1 h 41 min
